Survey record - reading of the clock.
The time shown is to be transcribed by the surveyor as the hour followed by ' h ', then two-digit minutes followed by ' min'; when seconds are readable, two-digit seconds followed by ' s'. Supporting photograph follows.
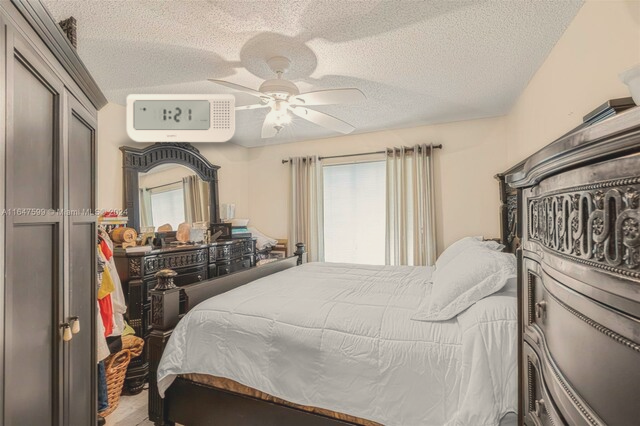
1 h 21 min
